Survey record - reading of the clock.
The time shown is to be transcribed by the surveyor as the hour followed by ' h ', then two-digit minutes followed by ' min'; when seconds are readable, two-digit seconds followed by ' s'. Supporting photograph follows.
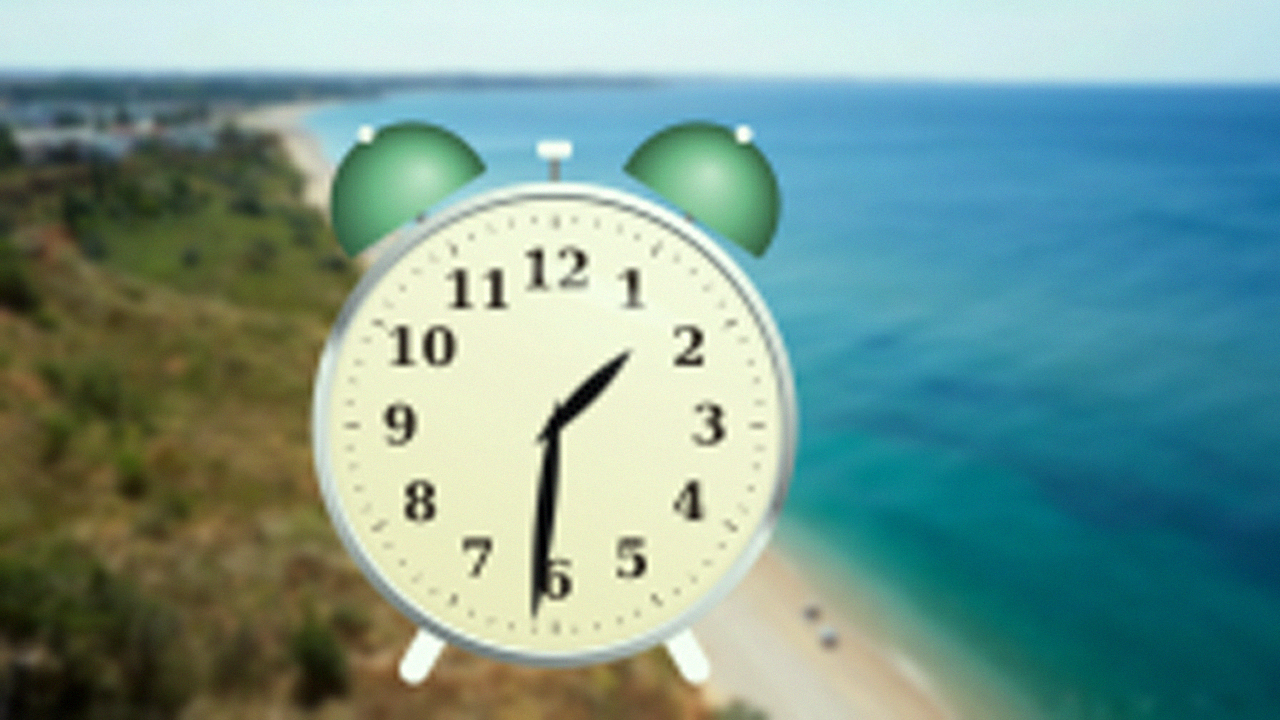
1 h 31 min
